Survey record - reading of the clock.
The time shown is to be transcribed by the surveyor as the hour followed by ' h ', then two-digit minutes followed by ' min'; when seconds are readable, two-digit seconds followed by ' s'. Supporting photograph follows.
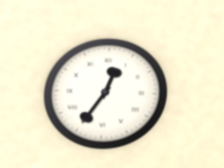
12 h 35 min
